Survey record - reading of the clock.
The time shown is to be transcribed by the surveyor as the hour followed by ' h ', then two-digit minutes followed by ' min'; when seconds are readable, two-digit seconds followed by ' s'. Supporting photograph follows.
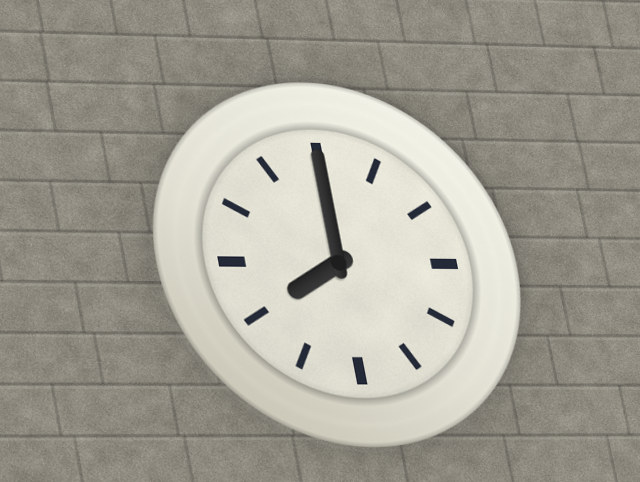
8 h 00 min
